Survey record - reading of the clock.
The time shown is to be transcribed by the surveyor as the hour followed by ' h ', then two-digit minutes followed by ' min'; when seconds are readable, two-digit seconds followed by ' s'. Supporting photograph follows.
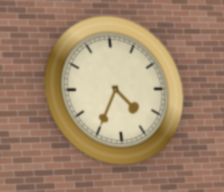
4 h 35 min
